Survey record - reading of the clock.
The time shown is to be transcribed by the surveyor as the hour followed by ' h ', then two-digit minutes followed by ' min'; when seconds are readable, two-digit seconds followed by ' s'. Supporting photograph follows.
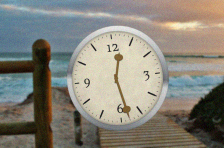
12 h 28 min
